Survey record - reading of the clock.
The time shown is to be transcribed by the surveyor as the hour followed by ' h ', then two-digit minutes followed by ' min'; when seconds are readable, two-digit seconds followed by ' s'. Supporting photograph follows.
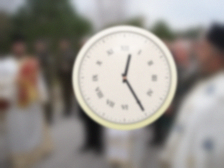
12 h 25 min
